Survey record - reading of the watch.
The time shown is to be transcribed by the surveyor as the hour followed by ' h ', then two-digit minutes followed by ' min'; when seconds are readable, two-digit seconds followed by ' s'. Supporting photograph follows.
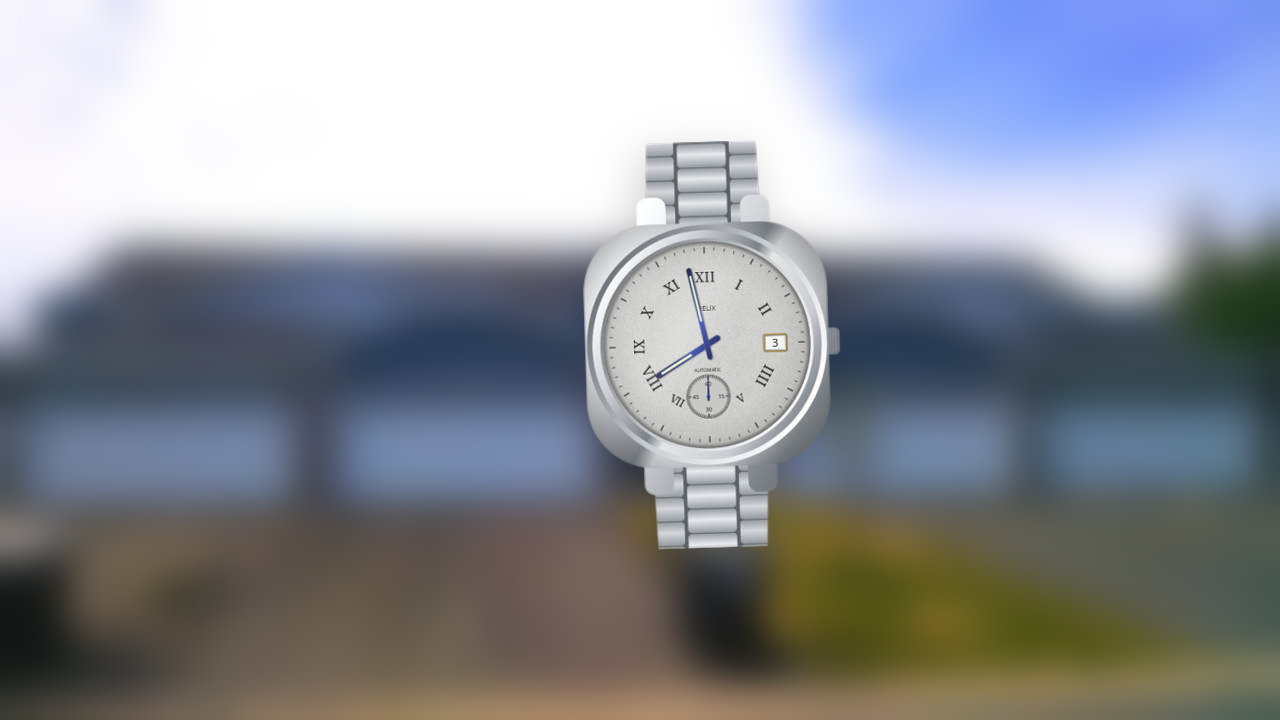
7 h 58 min
